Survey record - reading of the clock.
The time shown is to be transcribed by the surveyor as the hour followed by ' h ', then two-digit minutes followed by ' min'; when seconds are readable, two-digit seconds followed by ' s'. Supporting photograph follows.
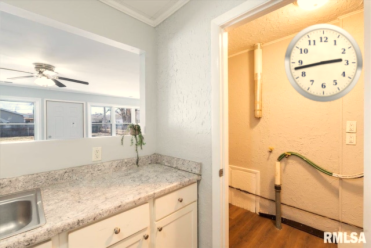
2 h 43 min
